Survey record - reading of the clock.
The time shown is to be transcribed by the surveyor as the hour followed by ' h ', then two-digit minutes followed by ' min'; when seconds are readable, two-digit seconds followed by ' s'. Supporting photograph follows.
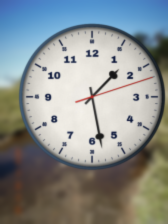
1 h 28 min 12 s
